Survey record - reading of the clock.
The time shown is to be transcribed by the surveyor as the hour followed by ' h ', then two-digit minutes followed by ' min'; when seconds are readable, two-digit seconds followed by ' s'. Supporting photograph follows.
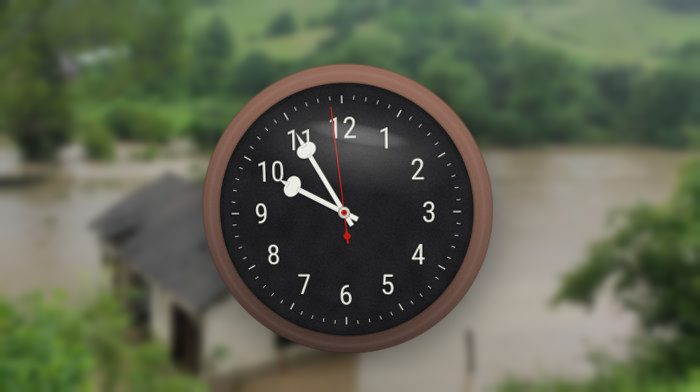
9 h 54 min 59 s
